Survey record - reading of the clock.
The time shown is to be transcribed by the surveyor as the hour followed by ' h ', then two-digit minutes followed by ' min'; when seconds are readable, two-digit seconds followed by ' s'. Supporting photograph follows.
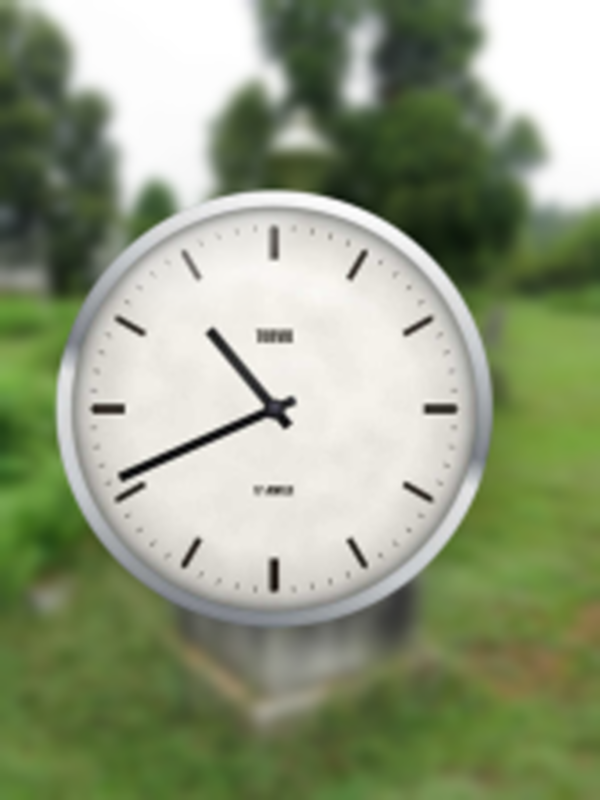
10 h 41 min
